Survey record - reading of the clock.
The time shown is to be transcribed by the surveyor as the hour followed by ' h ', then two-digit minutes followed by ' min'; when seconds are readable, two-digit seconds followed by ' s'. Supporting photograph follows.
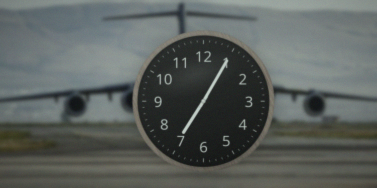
7 h 05 min
